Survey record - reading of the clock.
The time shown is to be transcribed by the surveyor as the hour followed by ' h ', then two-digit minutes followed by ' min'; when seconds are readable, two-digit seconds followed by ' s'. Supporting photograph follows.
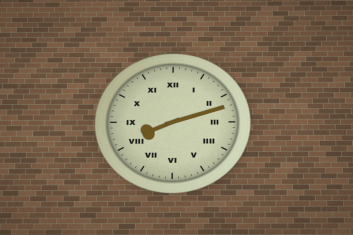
8 h 12 min
